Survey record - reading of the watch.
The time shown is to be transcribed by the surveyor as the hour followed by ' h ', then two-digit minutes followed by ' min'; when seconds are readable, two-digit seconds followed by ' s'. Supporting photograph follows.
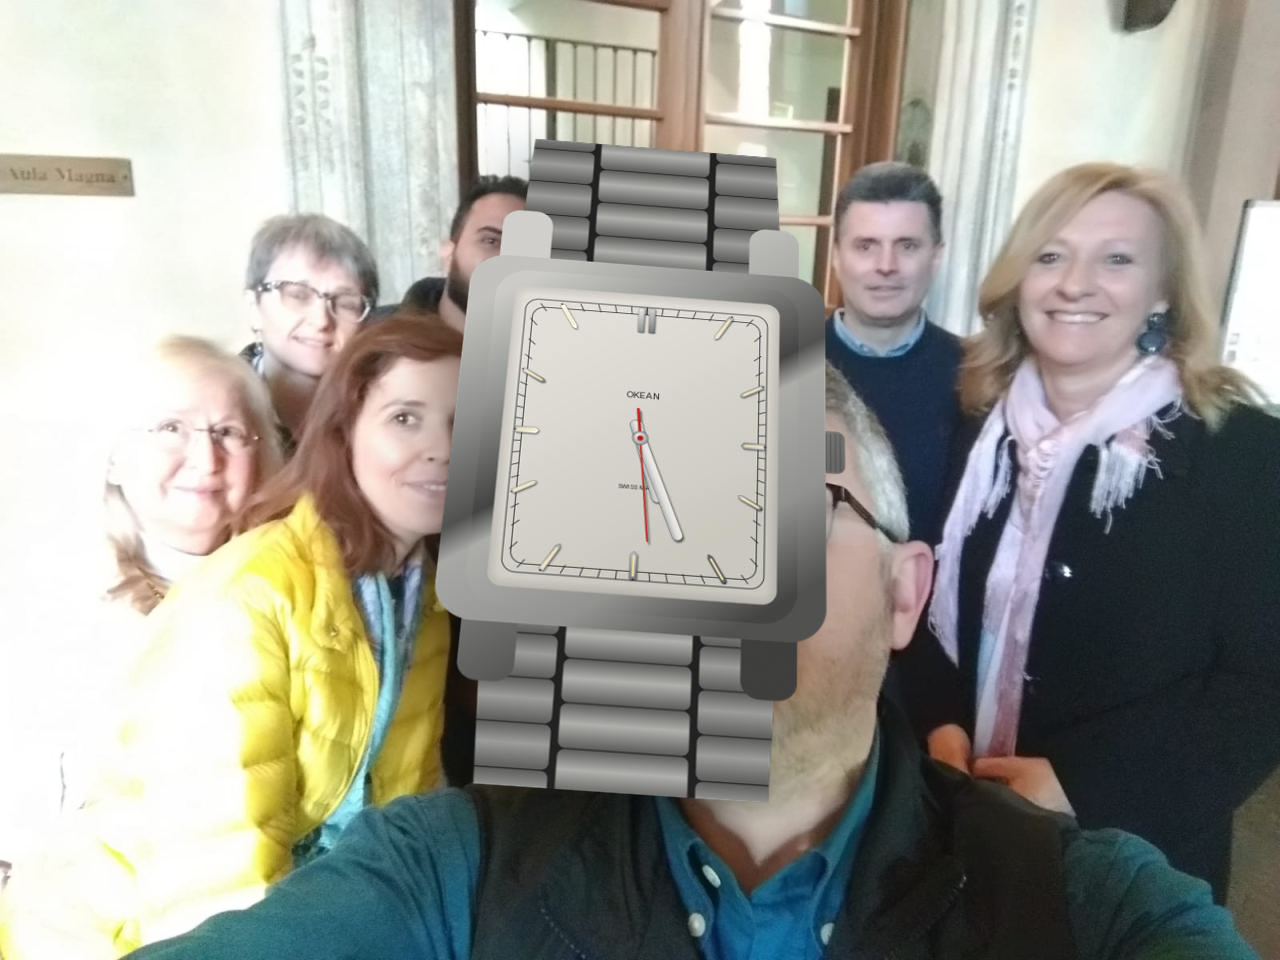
5 h 26 min 29 s
